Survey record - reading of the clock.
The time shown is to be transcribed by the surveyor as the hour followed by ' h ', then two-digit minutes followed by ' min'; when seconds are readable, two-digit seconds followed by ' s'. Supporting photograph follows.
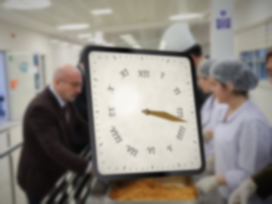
3 h 17 min
